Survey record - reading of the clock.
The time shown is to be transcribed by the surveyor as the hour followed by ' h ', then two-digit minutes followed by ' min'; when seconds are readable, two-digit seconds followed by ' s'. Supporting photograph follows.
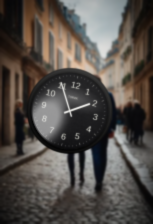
1 h 55 min
